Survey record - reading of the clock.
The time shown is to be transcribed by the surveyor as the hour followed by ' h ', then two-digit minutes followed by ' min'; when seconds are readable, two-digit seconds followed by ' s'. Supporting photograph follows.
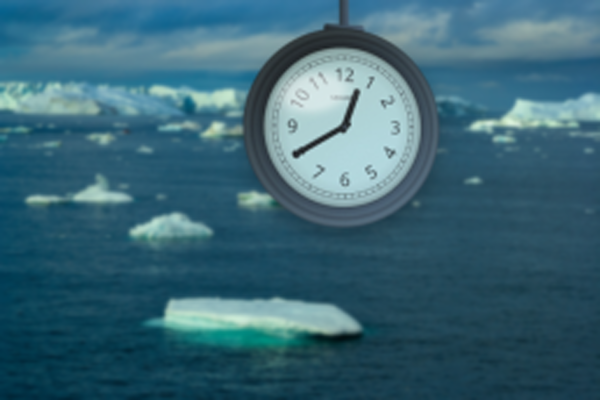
12 h 40 min
